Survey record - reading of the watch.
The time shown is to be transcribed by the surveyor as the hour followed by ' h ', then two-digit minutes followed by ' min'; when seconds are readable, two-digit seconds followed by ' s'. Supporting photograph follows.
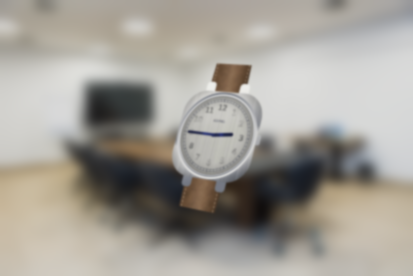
2 h 45 min
